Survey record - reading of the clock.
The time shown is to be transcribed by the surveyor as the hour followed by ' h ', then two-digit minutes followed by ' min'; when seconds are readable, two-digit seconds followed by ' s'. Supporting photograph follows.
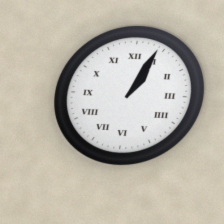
1 h 04 min
